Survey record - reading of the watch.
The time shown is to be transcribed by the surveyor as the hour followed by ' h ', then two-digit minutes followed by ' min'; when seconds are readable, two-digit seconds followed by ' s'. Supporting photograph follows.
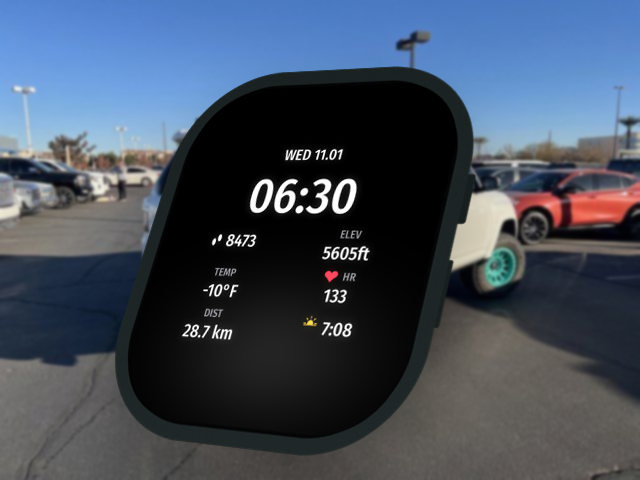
6 h 30 min
